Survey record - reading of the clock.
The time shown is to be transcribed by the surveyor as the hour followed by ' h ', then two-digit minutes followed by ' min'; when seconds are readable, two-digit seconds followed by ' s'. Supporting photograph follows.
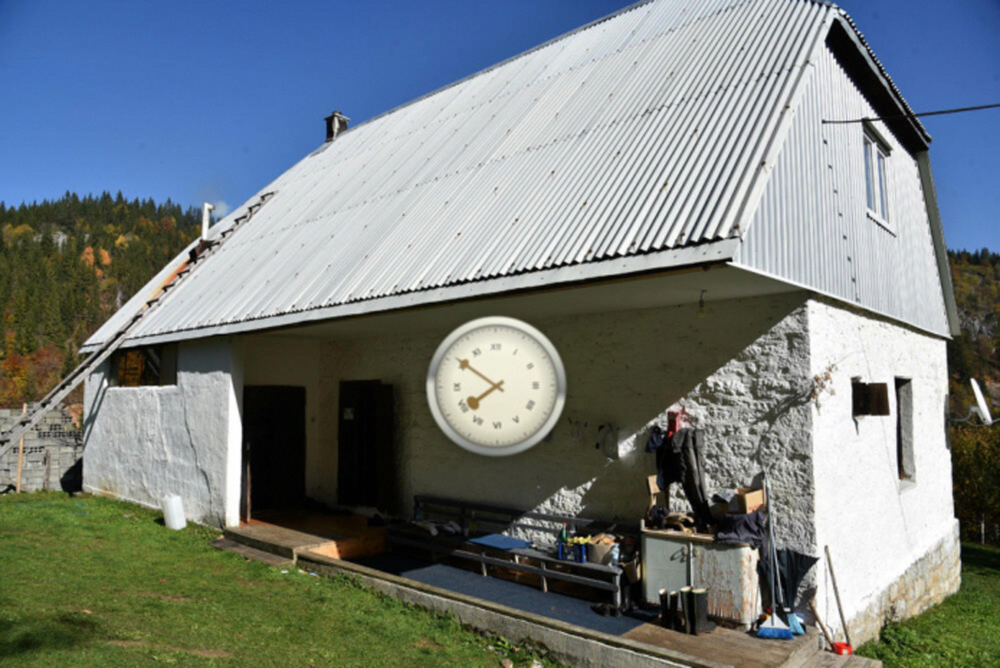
7 h 51 min
